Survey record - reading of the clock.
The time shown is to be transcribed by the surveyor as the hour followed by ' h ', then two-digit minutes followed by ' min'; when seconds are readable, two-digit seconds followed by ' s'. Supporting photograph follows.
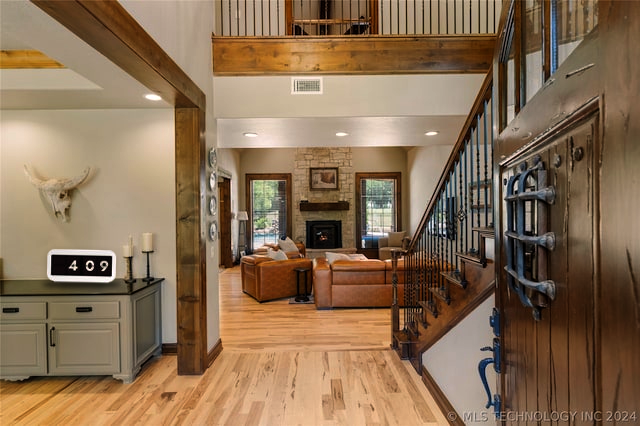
4 h 09 min
